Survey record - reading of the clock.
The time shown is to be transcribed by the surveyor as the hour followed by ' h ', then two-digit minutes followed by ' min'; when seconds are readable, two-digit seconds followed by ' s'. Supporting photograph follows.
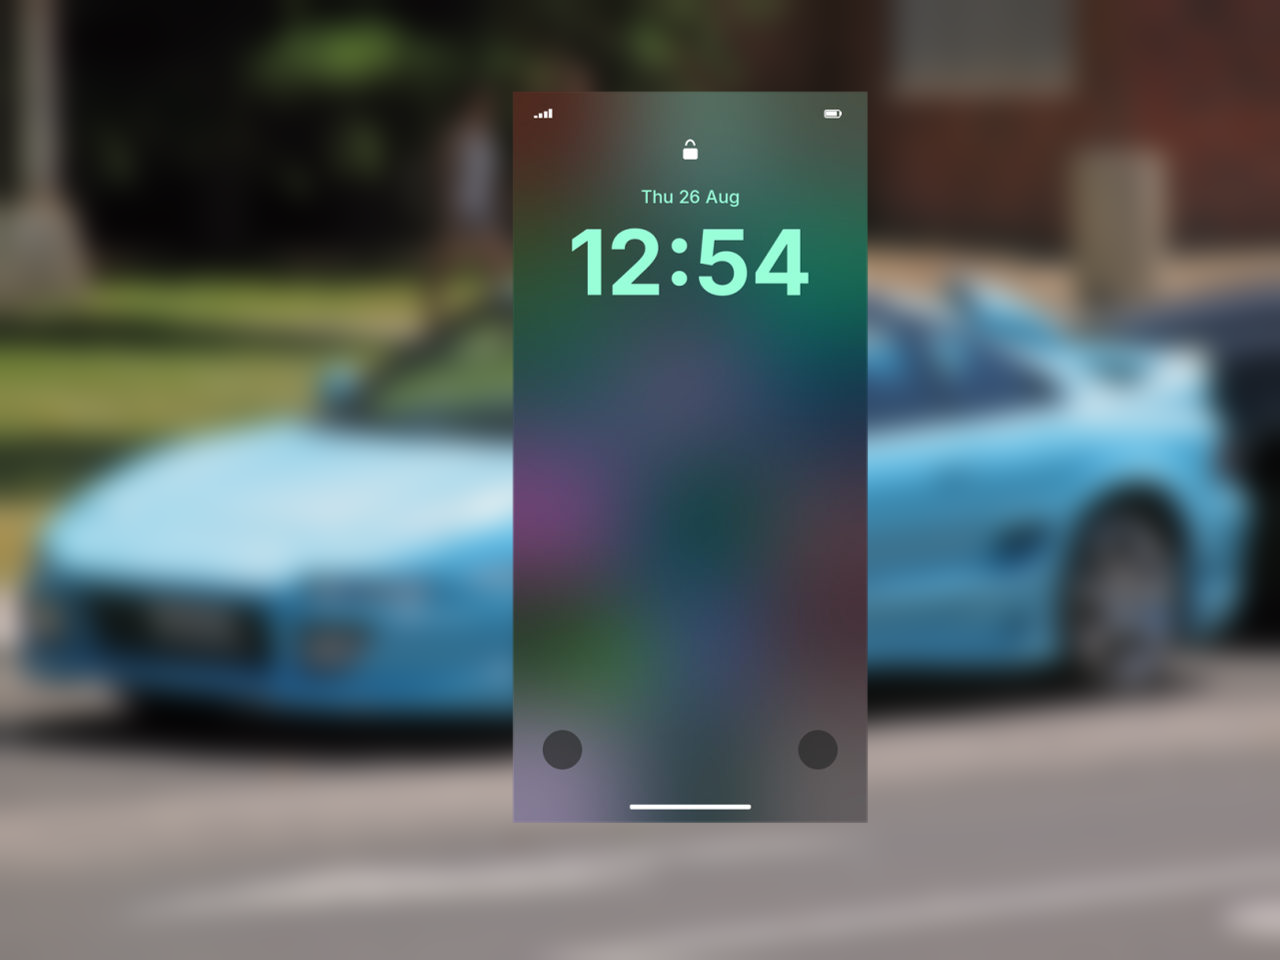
12 h 54 min
